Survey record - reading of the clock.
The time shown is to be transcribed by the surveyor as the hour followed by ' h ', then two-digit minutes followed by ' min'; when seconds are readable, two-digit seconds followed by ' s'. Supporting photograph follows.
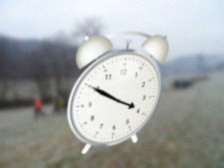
3 h 50 min
